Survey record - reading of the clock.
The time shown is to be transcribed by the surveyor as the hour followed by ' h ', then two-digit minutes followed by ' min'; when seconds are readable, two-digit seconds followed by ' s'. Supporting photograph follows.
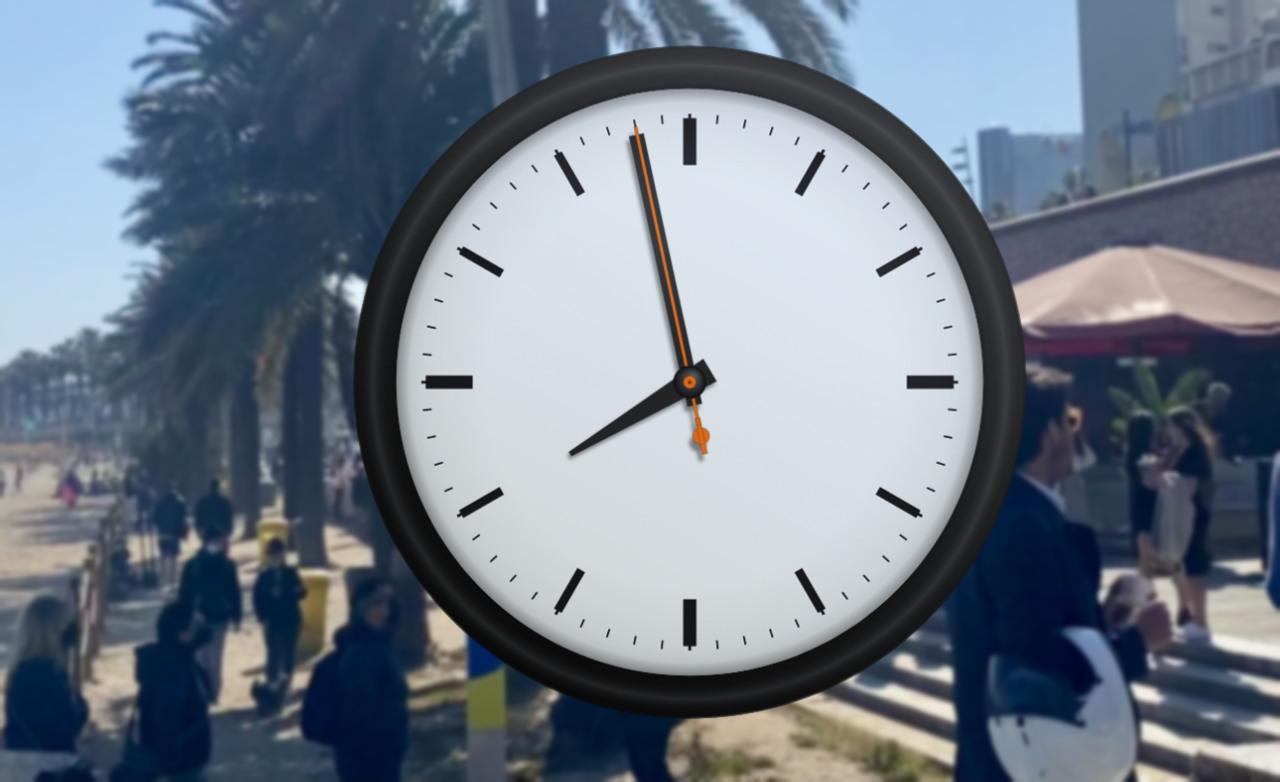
7 h 57 min 58 s
